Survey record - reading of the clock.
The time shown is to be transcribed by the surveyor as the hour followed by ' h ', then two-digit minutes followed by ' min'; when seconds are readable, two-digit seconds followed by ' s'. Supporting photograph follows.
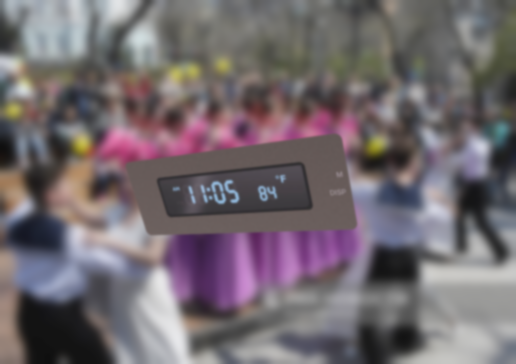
11 h 05 min
